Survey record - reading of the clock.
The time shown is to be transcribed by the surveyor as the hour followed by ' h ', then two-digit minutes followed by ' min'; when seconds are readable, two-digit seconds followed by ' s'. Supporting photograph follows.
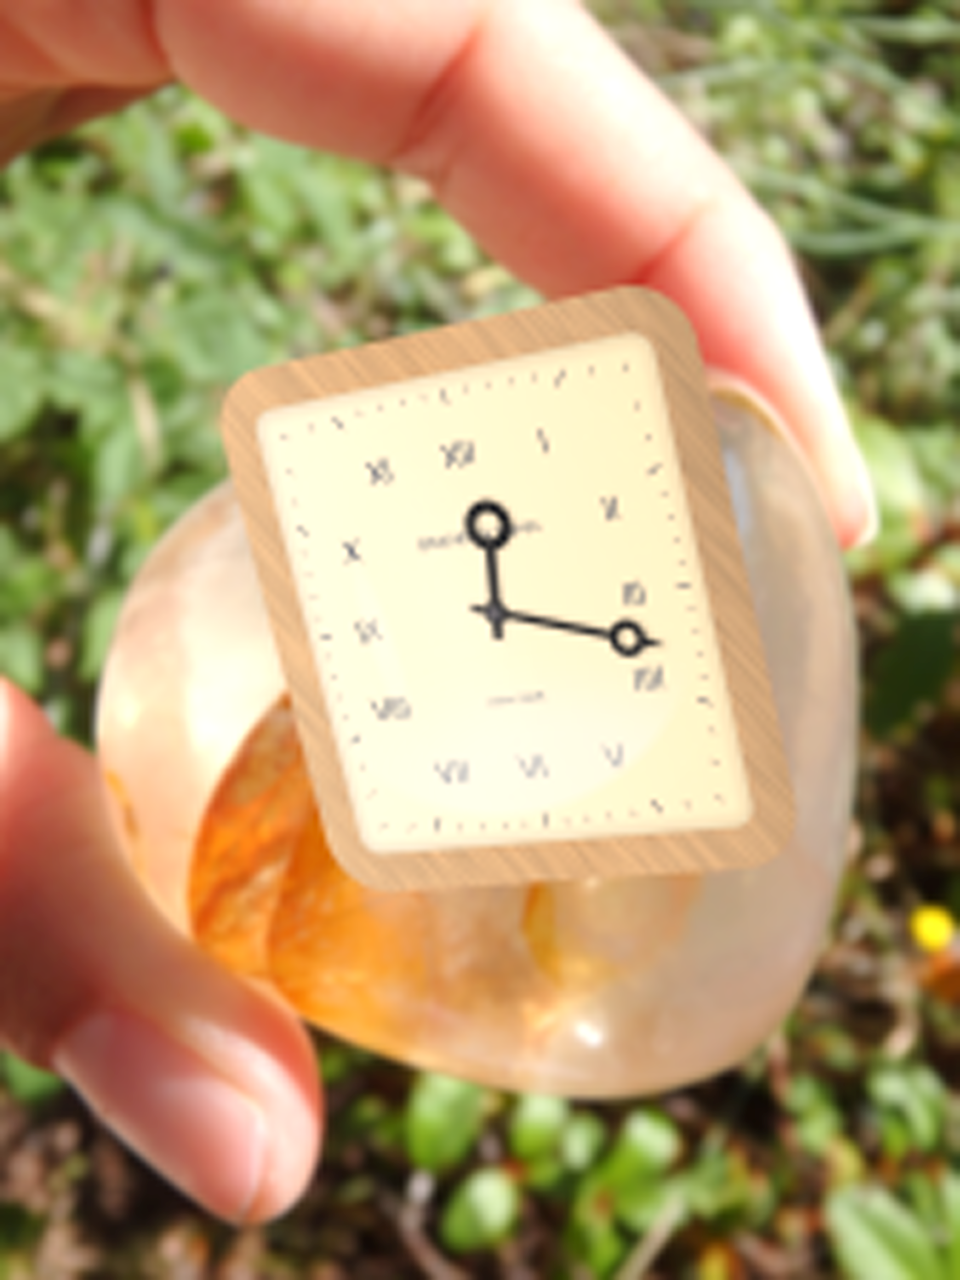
12 h 18 min
